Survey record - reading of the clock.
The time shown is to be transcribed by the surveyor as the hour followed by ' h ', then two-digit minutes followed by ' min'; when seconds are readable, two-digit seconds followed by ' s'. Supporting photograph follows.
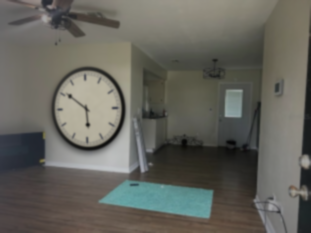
5 h 51 min
